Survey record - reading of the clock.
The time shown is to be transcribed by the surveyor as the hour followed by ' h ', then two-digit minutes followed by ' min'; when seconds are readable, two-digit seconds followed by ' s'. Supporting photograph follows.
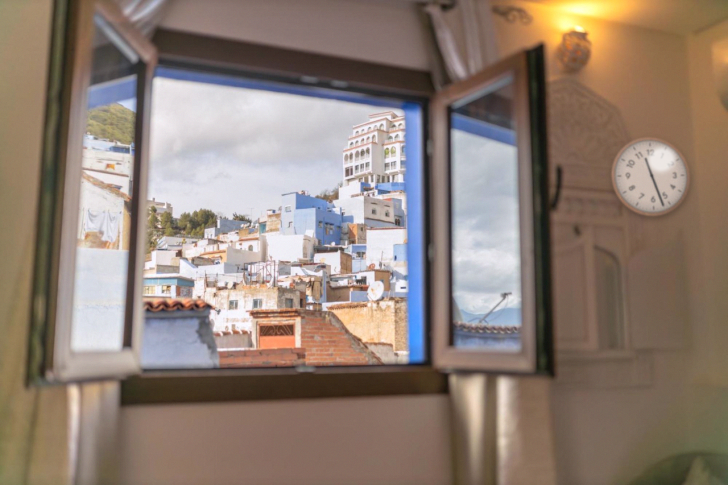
11 h 27 min
